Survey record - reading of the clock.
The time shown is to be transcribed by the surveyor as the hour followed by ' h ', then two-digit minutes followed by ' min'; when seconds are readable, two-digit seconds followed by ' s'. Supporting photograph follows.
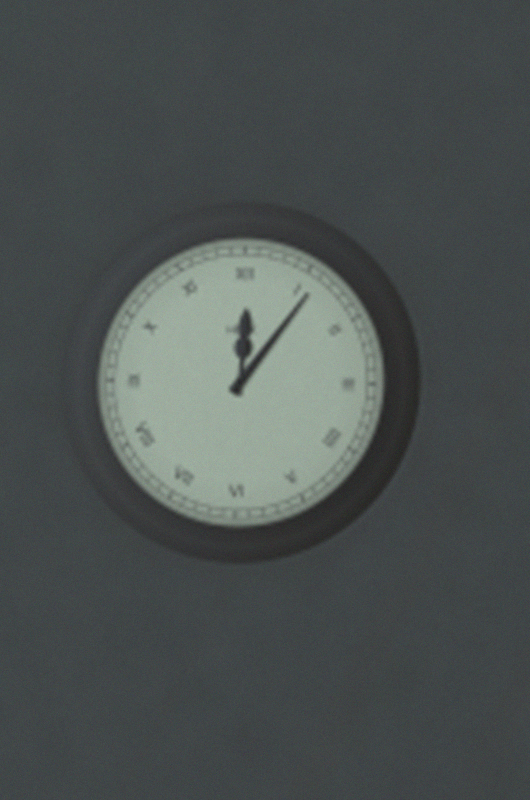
12 h 06 min
